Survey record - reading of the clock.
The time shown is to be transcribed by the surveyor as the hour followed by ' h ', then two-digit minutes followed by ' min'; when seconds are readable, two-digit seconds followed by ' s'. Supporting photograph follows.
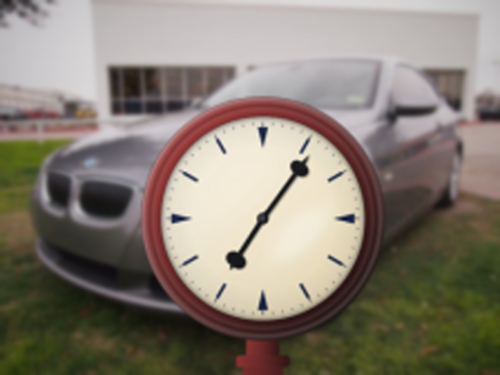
7 h 06 min
